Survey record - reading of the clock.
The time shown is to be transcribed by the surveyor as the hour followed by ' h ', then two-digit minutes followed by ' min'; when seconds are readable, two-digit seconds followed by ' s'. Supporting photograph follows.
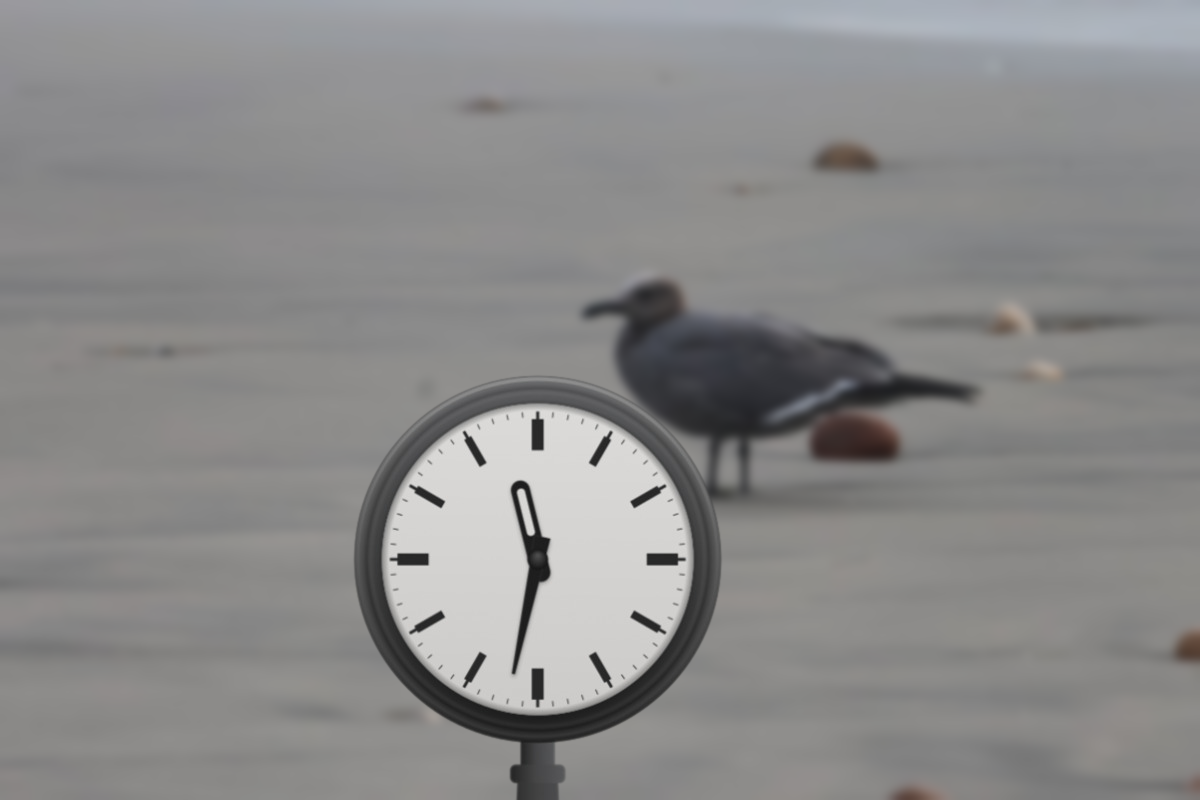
11 h 32 min
